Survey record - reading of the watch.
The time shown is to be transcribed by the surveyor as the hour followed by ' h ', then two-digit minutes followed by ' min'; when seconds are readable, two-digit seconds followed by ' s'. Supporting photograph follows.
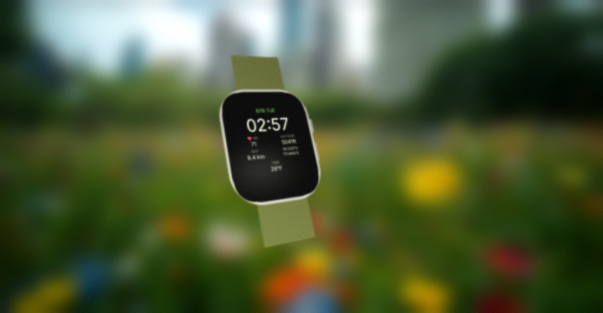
2 h 57 min
